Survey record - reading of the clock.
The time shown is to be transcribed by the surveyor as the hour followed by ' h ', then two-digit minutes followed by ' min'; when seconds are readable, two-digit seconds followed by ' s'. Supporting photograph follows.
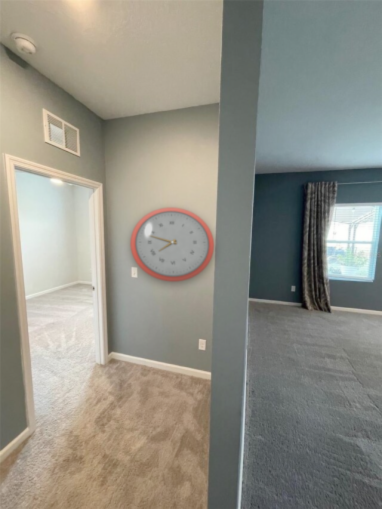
7 h 48 min
